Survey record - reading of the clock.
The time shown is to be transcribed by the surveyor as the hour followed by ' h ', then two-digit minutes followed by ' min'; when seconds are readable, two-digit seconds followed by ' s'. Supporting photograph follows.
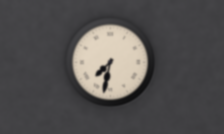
7 h 32 min
